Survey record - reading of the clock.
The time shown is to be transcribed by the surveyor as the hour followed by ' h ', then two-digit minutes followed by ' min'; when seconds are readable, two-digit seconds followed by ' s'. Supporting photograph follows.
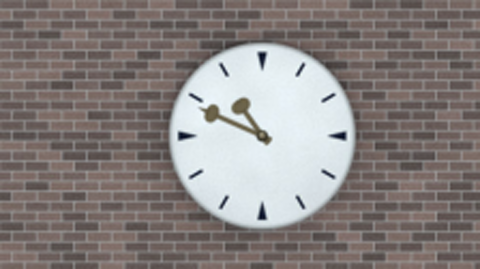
10 h 49 min
